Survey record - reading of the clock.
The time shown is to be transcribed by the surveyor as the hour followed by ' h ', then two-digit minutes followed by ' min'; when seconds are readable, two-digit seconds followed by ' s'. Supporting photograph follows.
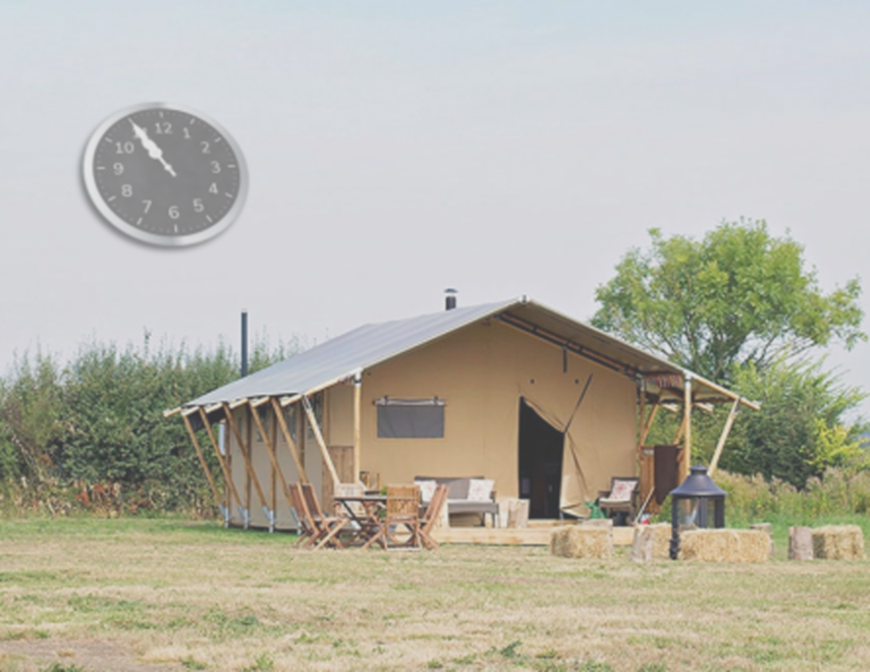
10 h 55 min
